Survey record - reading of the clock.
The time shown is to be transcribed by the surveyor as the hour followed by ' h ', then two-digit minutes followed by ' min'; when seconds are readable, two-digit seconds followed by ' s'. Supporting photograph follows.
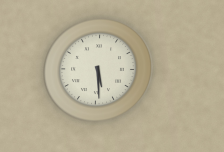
5 h 29 min
